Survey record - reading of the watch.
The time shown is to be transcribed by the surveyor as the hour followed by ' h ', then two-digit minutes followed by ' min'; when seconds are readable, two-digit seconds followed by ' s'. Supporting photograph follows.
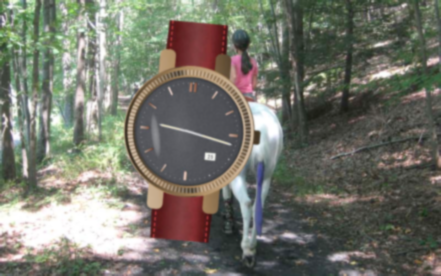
9 h 17 min
